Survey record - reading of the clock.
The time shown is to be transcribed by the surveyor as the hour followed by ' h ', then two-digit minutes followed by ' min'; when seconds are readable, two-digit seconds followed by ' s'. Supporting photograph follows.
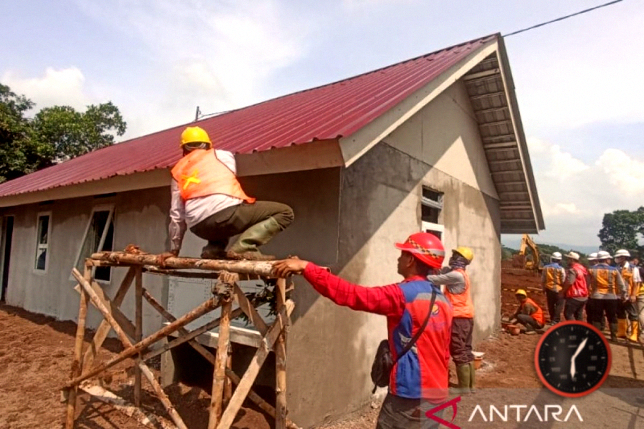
6 h 06 min
